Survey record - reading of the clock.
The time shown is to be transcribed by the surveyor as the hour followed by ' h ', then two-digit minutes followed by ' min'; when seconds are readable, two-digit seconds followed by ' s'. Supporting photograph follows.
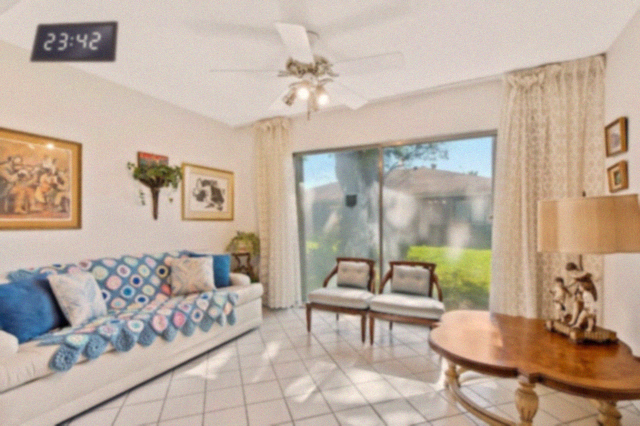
23 h 42 min
